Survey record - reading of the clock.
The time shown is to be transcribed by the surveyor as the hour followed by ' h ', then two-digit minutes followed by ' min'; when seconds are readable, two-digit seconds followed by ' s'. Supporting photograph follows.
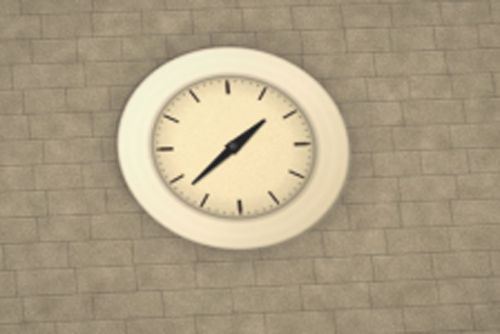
1 h 38 min
